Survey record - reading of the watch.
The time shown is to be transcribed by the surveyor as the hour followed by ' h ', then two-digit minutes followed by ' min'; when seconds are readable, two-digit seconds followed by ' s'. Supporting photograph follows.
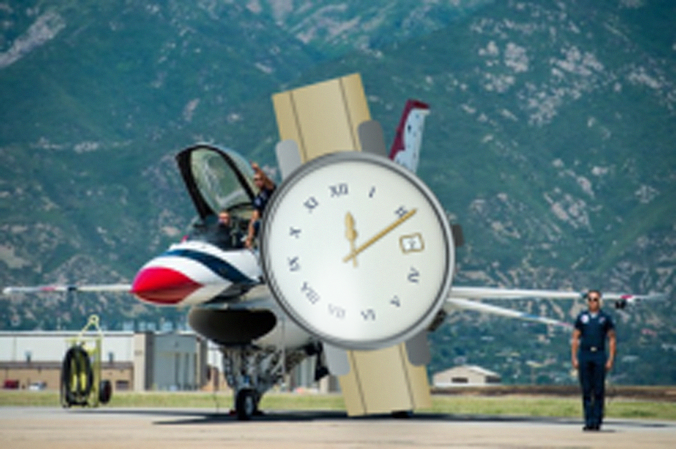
12 h 11 min
